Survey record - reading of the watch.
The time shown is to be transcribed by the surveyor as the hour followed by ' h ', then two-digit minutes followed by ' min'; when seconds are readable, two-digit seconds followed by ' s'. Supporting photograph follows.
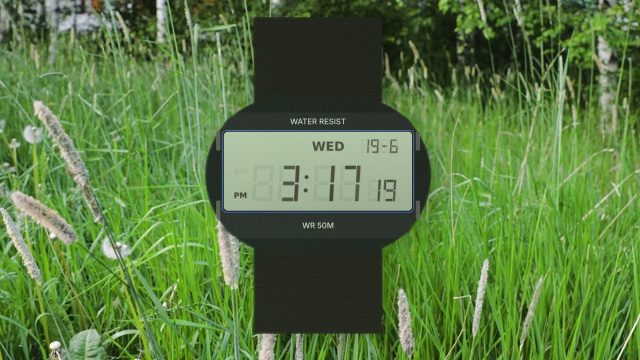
3 h 17 min 19 s
